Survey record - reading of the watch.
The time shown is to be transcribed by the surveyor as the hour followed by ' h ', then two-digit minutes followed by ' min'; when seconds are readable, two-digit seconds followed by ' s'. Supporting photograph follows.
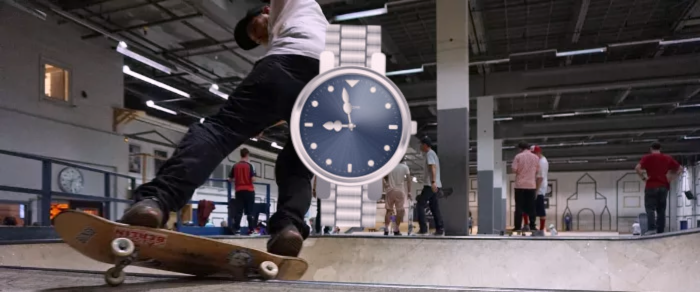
8 h 58 min
